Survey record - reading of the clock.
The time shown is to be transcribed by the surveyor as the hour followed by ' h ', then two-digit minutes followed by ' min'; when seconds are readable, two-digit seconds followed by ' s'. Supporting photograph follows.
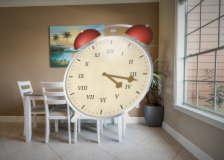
4 h 17 min
